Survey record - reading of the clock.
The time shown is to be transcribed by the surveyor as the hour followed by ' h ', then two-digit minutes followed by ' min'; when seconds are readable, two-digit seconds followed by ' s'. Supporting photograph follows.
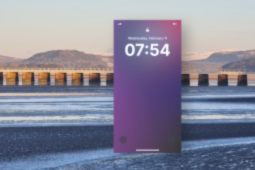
7 h 54 min
